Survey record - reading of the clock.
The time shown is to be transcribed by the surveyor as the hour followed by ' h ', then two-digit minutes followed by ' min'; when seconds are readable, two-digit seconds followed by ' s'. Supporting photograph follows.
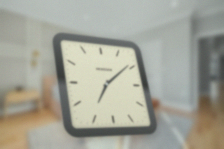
7 h 09 min
